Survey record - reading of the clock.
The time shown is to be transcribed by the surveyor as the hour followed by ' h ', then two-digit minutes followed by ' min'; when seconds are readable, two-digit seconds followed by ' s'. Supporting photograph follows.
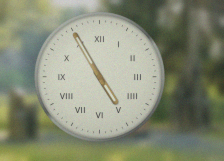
4 h 55 min
